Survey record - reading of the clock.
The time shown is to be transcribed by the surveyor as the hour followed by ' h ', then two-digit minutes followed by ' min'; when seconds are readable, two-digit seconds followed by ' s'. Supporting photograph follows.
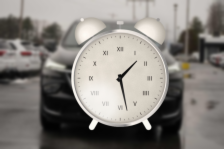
1 h 28 min
